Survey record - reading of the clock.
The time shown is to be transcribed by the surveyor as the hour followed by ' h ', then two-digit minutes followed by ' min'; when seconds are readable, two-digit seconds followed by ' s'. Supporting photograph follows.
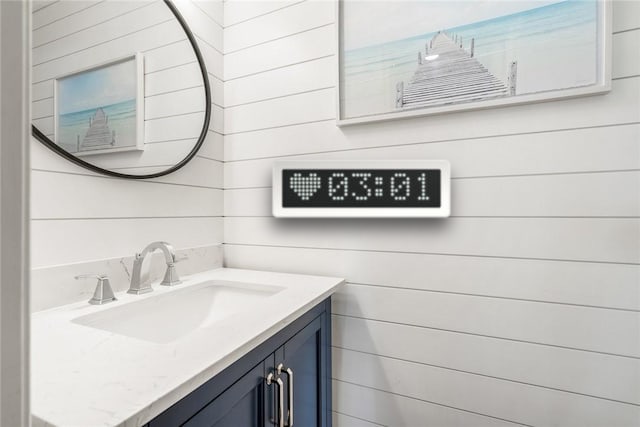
3 h 01 min
